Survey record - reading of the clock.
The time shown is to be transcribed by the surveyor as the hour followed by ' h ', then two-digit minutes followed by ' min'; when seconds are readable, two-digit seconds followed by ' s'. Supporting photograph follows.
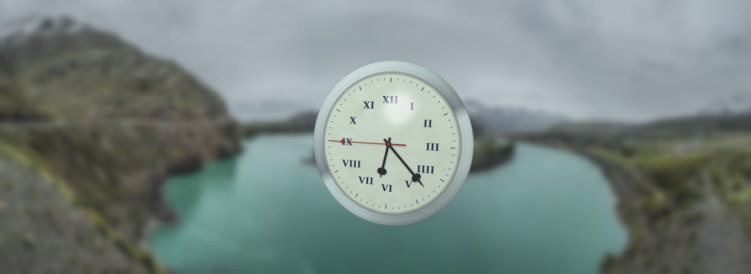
6 h 22 min 45 s
